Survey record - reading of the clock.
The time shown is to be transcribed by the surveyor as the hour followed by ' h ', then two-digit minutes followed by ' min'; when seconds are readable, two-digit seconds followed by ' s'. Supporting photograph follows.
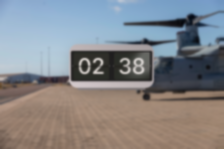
2 h 38 min
